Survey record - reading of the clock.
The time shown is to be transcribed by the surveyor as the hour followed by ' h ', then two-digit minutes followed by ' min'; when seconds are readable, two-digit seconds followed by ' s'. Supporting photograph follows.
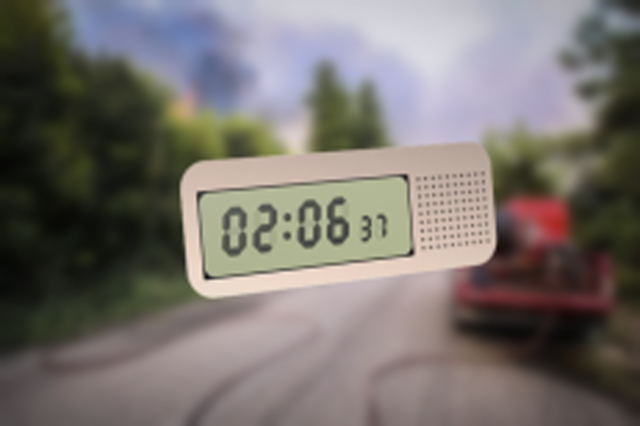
2 h 06 min 37 s
